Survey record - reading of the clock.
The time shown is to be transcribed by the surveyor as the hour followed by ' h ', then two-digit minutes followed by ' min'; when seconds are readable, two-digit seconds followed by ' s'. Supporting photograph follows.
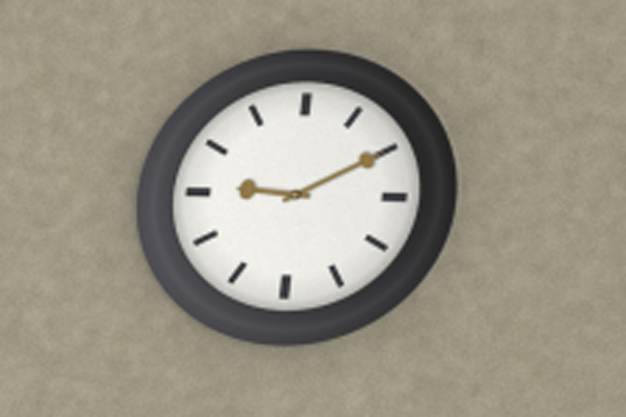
9 h 10 min
